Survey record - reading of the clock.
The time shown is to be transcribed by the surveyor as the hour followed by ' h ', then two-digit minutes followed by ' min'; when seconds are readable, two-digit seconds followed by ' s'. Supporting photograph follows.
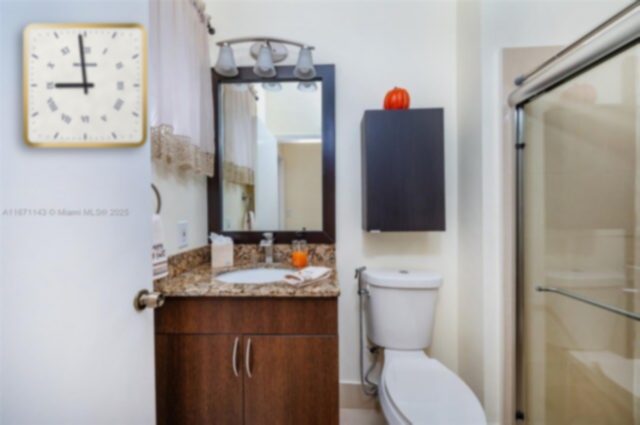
8 h 59 min
